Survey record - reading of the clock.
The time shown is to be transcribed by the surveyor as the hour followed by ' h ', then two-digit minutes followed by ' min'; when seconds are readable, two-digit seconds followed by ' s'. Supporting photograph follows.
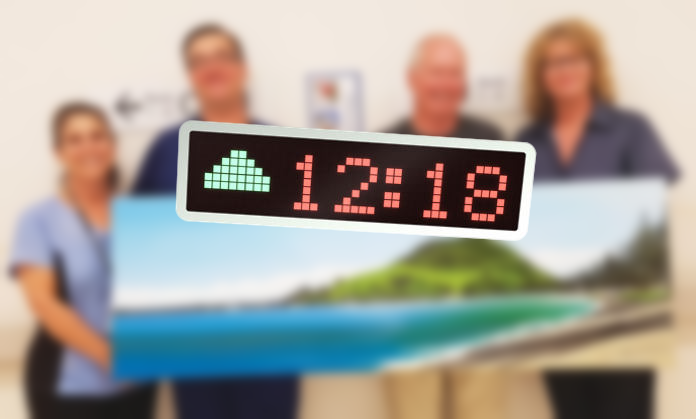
12 h 18 min
